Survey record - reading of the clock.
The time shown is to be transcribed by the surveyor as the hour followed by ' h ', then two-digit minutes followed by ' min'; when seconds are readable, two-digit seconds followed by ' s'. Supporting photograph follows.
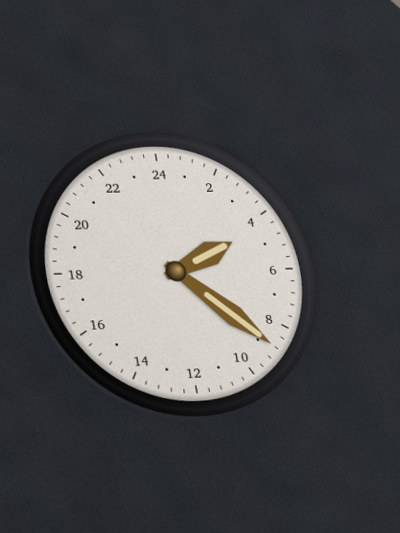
4 h 22 min
